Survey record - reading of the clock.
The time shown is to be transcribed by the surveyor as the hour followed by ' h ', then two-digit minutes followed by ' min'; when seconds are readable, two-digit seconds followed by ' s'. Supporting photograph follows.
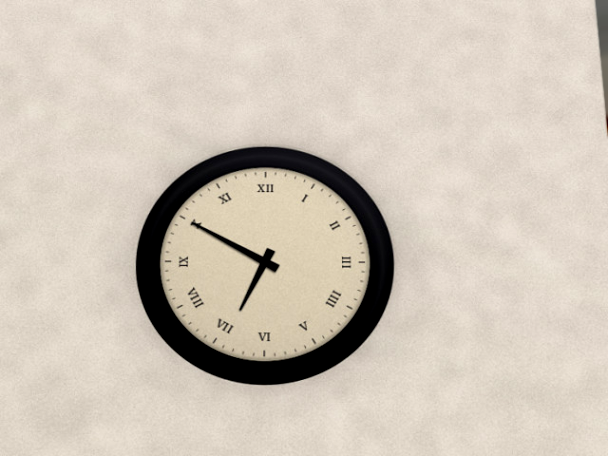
6 h 50 min
